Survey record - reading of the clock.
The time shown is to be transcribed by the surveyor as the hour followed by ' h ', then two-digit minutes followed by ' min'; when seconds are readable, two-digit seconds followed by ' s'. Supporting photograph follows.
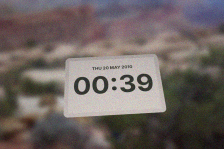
0 h 39 min
